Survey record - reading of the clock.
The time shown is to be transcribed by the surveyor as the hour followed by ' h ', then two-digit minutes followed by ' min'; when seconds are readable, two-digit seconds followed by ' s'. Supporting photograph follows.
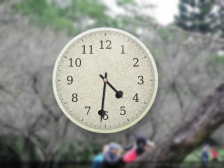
4 h 31 min
